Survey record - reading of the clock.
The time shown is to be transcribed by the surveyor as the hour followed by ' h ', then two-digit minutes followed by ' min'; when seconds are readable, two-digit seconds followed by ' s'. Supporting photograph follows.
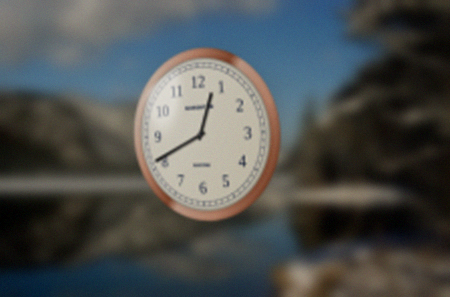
12 h 41 min
